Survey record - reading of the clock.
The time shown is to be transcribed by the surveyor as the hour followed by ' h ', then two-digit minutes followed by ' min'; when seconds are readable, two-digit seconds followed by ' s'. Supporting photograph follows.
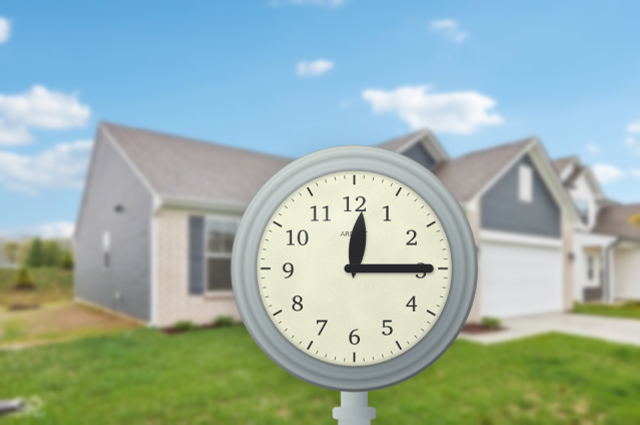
12 h 15 min
